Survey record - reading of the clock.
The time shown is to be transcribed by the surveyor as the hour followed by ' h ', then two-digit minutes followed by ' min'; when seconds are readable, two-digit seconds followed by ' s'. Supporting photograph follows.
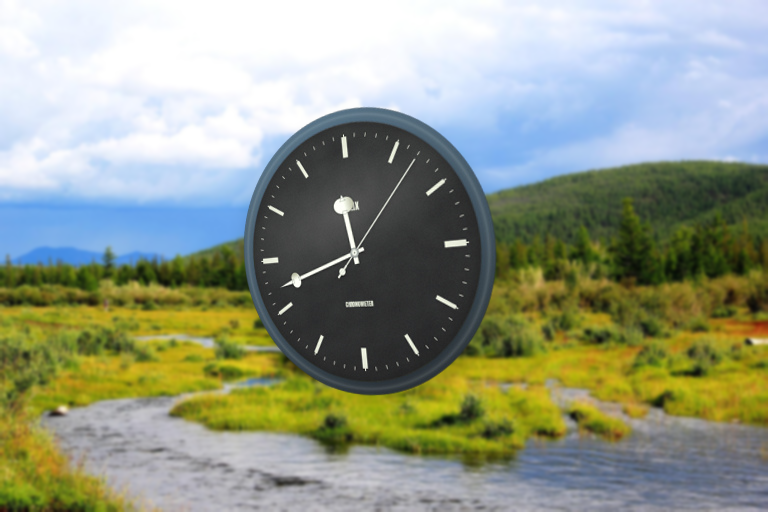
11 h 42 min 07 s
